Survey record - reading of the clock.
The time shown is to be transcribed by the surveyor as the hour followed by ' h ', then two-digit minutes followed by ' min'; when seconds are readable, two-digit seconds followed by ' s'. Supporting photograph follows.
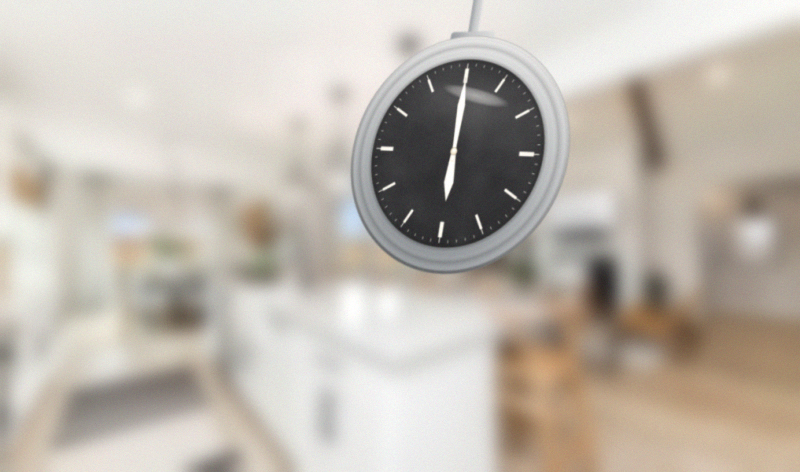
6 h 00 min
